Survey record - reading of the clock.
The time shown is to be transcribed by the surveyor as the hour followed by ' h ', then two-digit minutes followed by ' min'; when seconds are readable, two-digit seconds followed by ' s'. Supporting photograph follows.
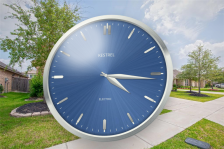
4 h 16 min
